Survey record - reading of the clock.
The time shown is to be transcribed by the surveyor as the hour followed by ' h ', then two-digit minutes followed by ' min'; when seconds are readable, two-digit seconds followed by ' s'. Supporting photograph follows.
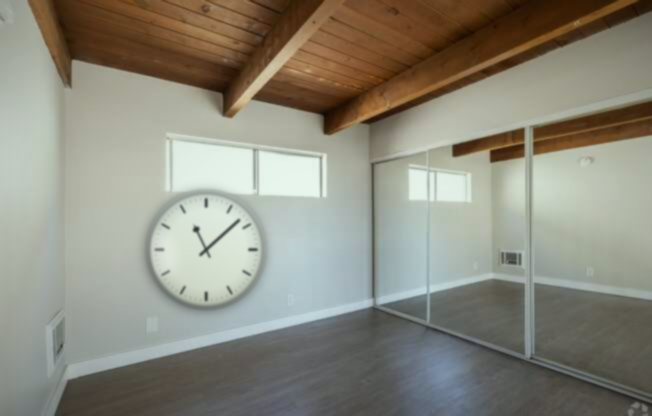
11 h 08 min
